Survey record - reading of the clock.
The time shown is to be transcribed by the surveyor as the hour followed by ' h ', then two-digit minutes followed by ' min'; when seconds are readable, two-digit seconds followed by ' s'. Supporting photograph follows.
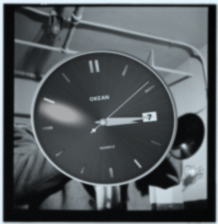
3 h 15 min 09 s
